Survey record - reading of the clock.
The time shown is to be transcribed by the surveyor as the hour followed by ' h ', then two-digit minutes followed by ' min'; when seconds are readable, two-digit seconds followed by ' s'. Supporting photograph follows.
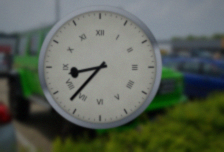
8 h 37 min
